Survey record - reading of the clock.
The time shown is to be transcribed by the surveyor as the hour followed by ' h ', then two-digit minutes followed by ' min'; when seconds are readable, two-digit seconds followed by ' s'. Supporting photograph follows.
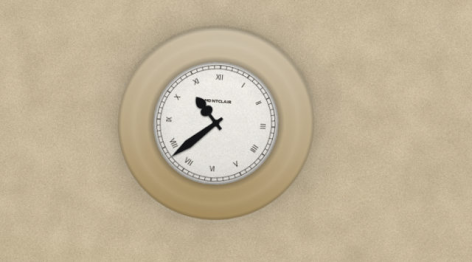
10 h 38 min
